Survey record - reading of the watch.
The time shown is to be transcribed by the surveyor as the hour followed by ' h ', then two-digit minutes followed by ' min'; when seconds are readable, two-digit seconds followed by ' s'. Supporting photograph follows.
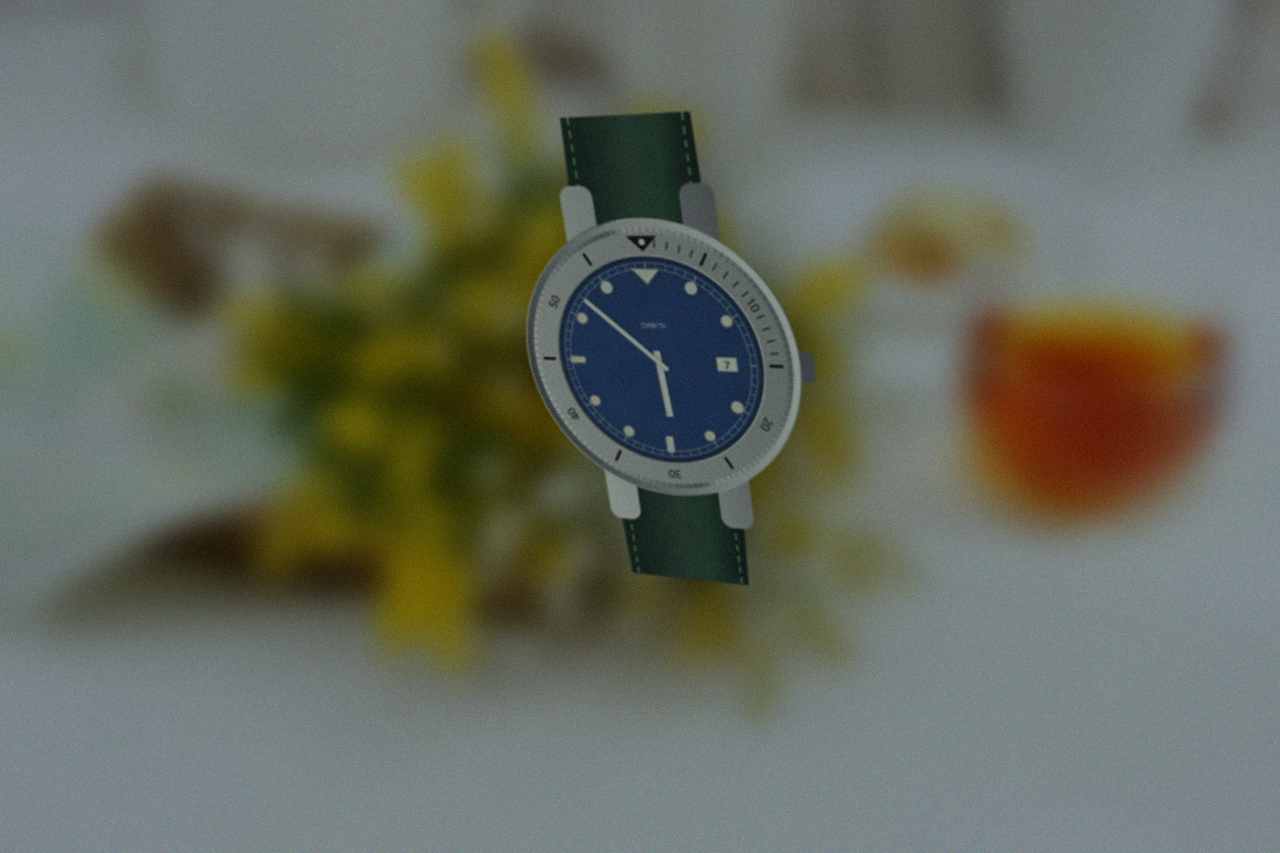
5 h 52 min
